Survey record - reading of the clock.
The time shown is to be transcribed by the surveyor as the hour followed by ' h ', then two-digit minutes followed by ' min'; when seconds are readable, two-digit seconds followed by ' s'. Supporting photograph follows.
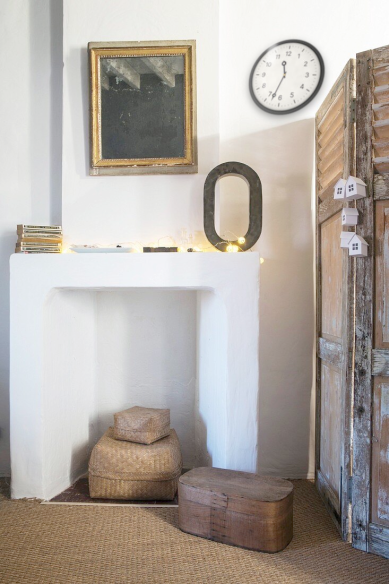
11 h 33 min
